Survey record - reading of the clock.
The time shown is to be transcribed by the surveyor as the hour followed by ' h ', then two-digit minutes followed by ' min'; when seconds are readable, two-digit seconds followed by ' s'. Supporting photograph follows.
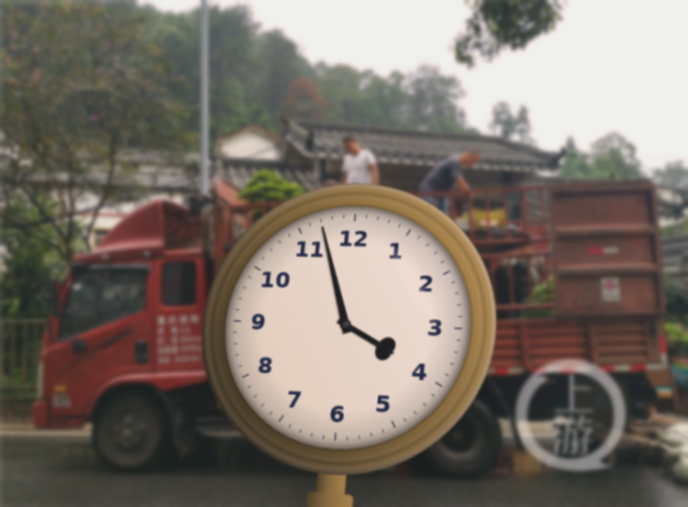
3 h 57 min
